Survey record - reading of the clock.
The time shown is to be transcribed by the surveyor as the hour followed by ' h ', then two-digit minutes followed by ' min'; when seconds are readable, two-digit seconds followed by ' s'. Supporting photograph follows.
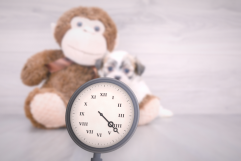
4 h 22 min
